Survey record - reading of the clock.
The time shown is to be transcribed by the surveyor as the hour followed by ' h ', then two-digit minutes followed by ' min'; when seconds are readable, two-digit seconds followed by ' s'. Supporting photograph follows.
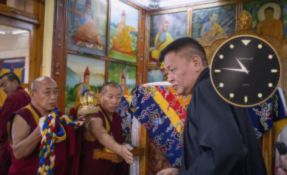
10 h 46 min
